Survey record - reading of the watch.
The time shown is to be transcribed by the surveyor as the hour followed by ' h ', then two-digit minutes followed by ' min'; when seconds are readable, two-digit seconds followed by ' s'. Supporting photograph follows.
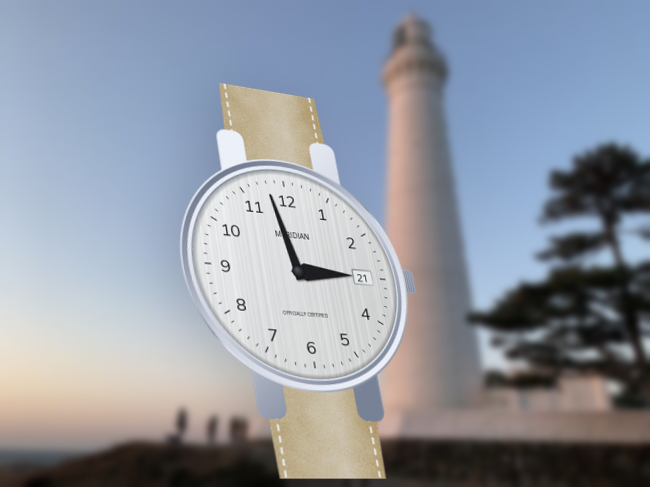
2 h 58 min
